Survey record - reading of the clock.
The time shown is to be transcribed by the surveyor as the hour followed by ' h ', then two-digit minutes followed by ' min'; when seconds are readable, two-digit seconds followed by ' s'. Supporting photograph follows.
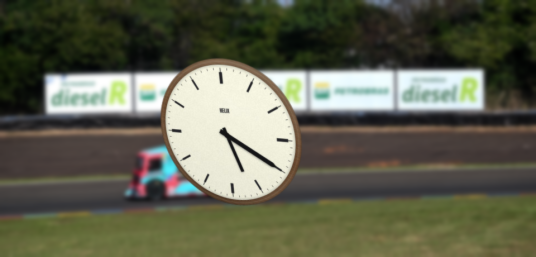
5 h 20 min
